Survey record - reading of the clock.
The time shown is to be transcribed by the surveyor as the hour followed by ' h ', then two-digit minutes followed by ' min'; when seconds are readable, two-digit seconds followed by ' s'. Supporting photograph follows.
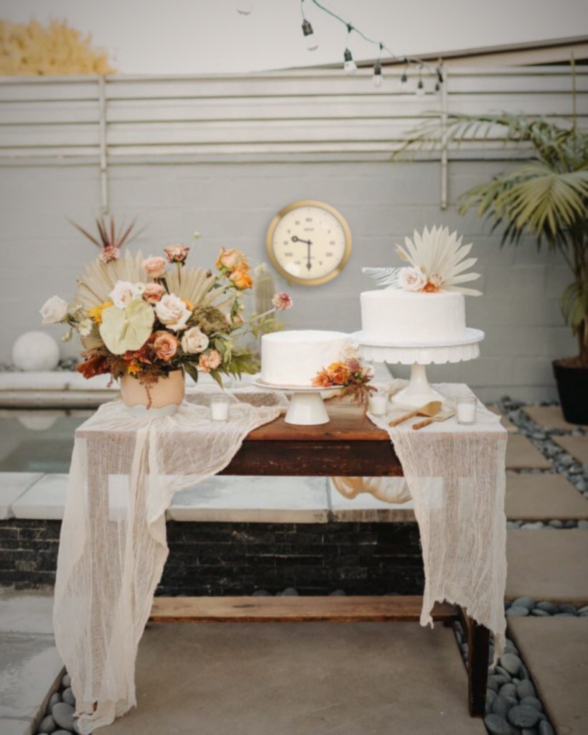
9 h 30 min
